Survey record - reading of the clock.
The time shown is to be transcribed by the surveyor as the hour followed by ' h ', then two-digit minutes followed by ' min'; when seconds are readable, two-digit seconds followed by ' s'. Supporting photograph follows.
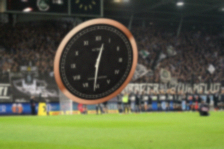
12 h 31 min
